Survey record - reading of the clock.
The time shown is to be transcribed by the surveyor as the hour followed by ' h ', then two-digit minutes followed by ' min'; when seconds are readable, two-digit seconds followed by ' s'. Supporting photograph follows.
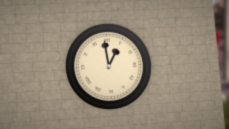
12 h 59 min
